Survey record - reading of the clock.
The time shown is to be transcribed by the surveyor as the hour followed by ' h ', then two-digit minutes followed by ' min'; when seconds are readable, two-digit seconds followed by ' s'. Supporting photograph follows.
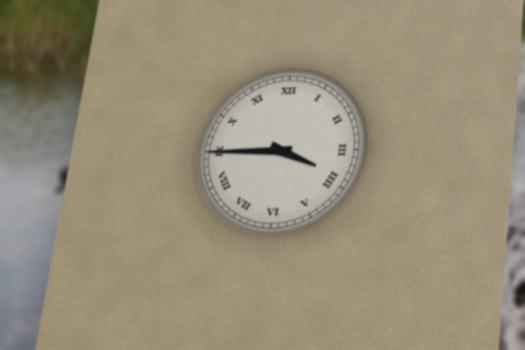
3 h 45 min
